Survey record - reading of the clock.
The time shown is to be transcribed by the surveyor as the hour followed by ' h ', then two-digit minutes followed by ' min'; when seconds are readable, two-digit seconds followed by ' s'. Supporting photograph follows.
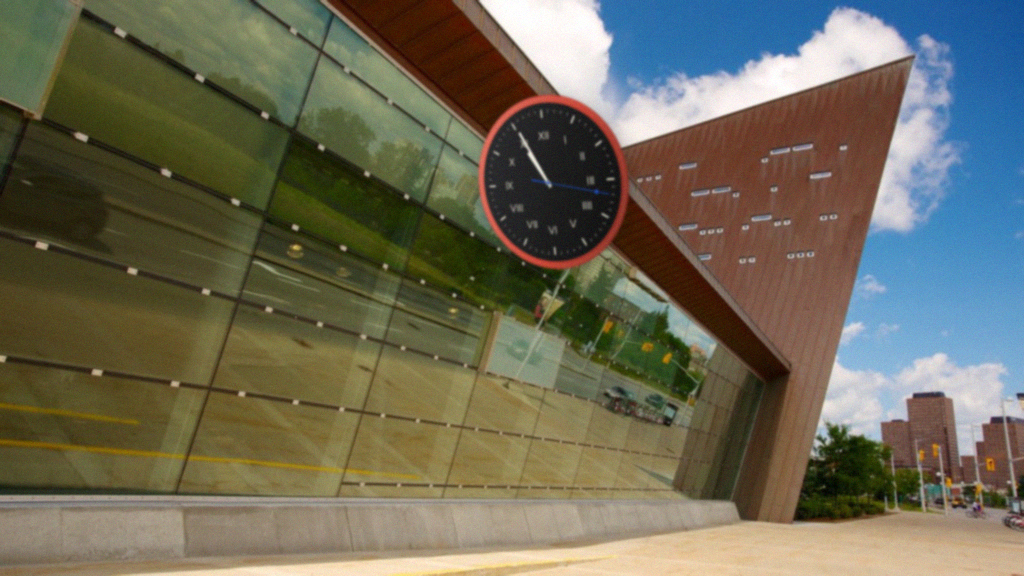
10 h 55 min 17 s
